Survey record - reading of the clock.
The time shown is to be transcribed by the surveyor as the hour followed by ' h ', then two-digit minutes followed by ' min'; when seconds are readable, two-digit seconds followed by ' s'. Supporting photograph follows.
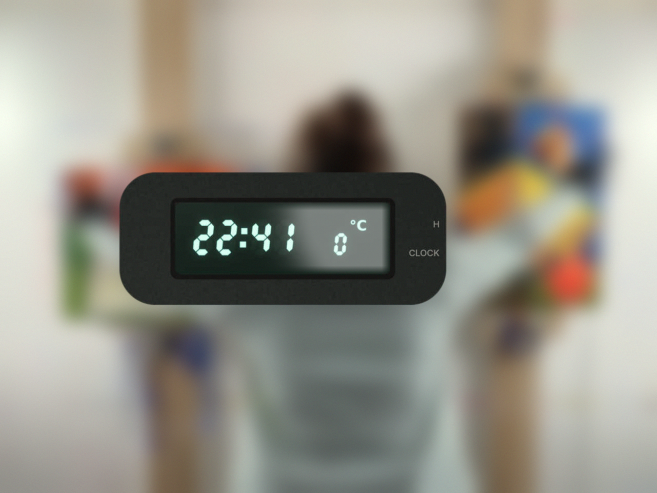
22 h 41 min
